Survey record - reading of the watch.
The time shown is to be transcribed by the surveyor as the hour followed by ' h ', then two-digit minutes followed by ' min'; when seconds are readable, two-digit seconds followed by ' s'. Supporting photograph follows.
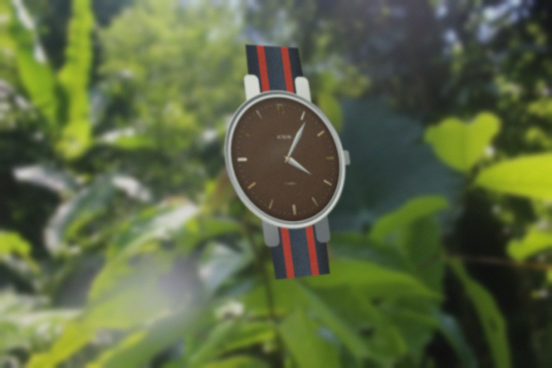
4 h 06 min
